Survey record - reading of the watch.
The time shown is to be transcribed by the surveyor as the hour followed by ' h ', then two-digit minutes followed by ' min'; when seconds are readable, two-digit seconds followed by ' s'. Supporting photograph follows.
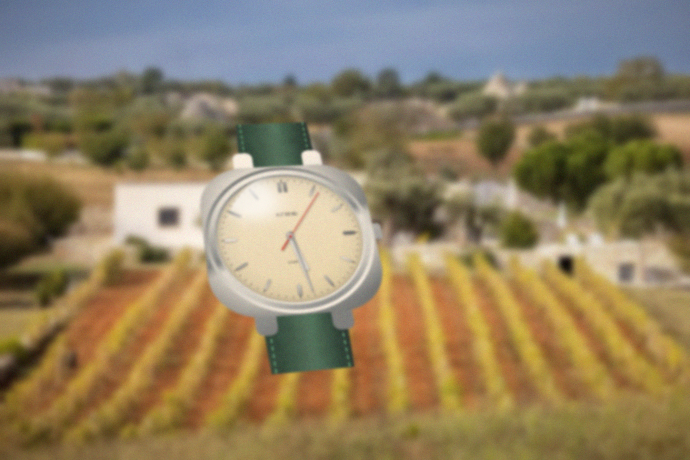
5 h 28 min 06 s
